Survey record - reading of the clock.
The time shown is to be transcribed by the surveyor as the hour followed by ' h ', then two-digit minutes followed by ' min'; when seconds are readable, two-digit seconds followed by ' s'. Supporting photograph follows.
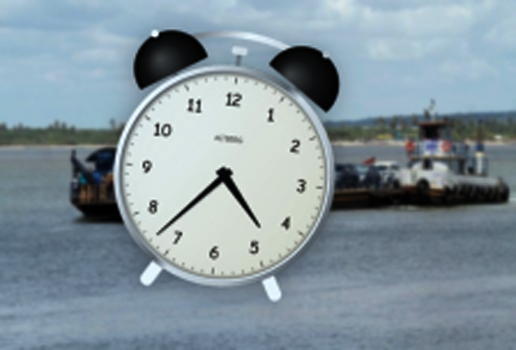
4 h 37 min
